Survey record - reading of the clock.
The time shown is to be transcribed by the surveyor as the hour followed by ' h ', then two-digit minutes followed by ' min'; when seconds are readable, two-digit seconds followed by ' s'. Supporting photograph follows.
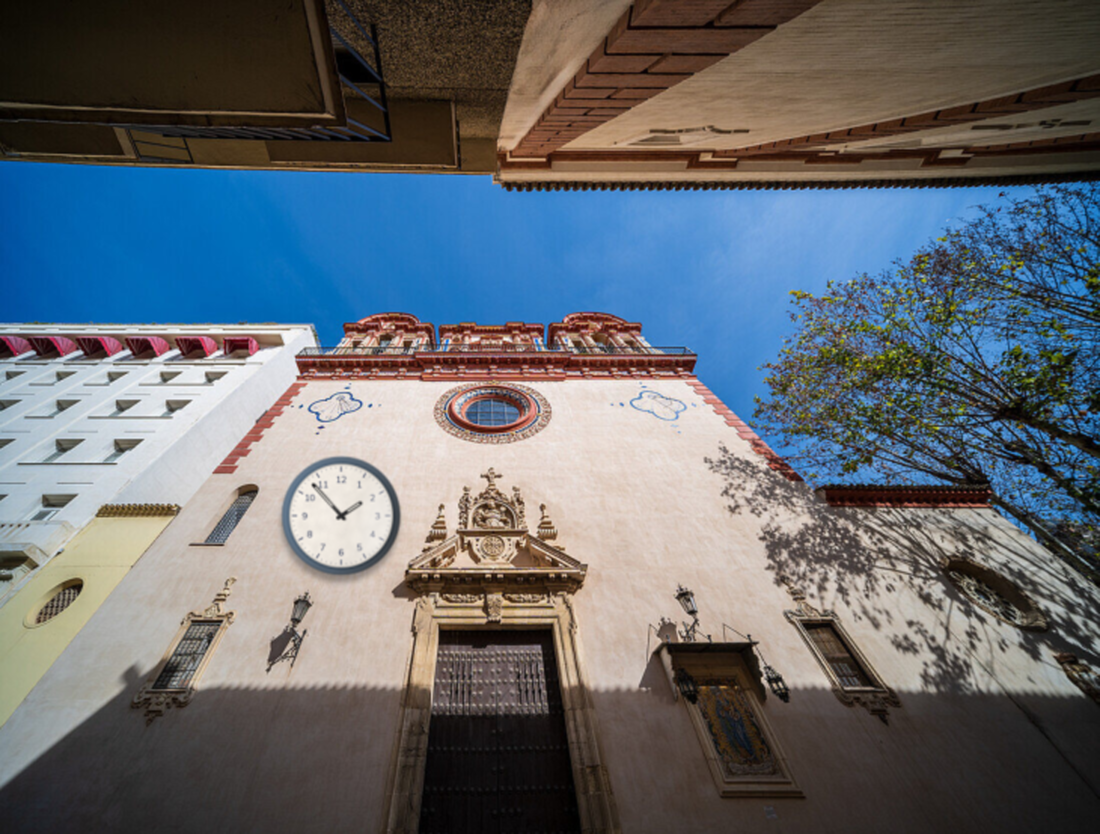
1 h 53 min
